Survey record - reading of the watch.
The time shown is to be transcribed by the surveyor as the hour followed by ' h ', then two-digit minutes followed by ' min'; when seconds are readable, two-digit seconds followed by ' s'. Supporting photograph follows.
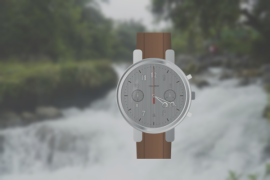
4 h 19 min
